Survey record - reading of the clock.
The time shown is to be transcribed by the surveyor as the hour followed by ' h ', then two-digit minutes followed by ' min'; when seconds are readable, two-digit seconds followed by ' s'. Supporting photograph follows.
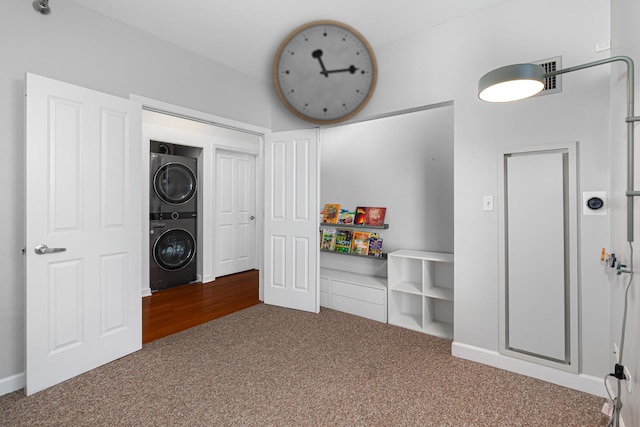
11 h 14 min
